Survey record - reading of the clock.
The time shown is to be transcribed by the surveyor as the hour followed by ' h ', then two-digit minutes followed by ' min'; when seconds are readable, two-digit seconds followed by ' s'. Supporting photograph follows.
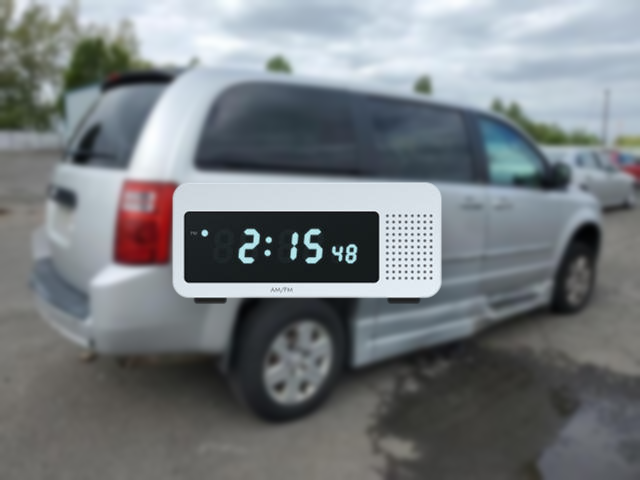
2 h 15 min 48 s
